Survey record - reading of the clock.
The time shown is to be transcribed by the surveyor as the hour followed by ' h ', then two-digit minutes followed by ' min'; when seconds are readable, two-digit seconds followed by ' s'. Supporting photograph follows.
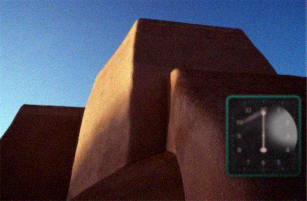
6 h 00 min
